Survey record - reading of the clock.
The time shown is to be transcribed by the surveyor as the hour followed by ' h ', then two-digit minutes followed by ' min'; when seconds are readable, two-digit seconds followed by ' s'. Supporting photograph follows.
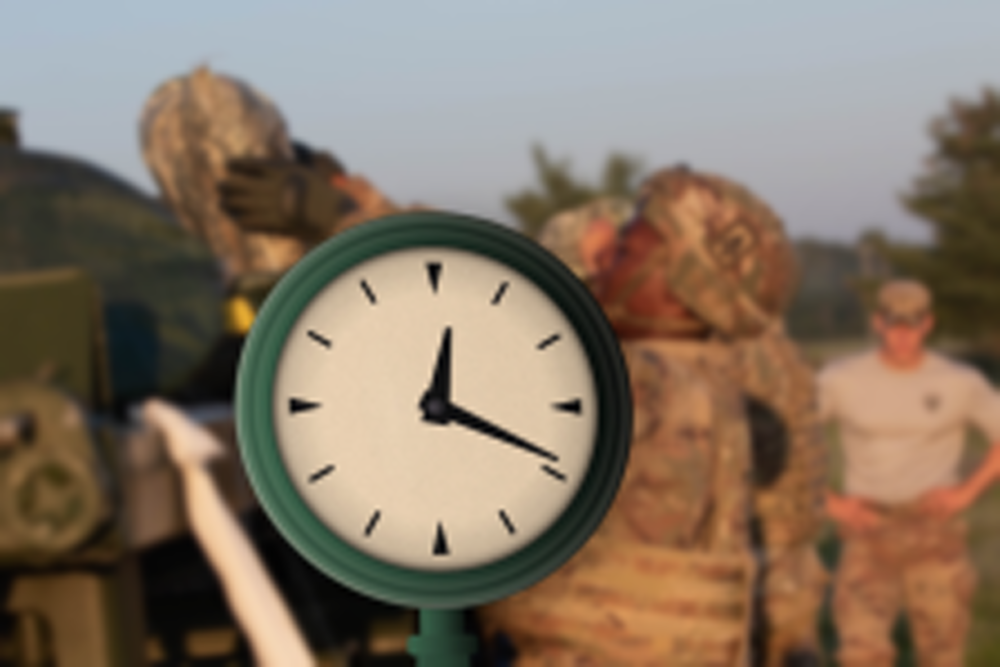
12 h 19 min
